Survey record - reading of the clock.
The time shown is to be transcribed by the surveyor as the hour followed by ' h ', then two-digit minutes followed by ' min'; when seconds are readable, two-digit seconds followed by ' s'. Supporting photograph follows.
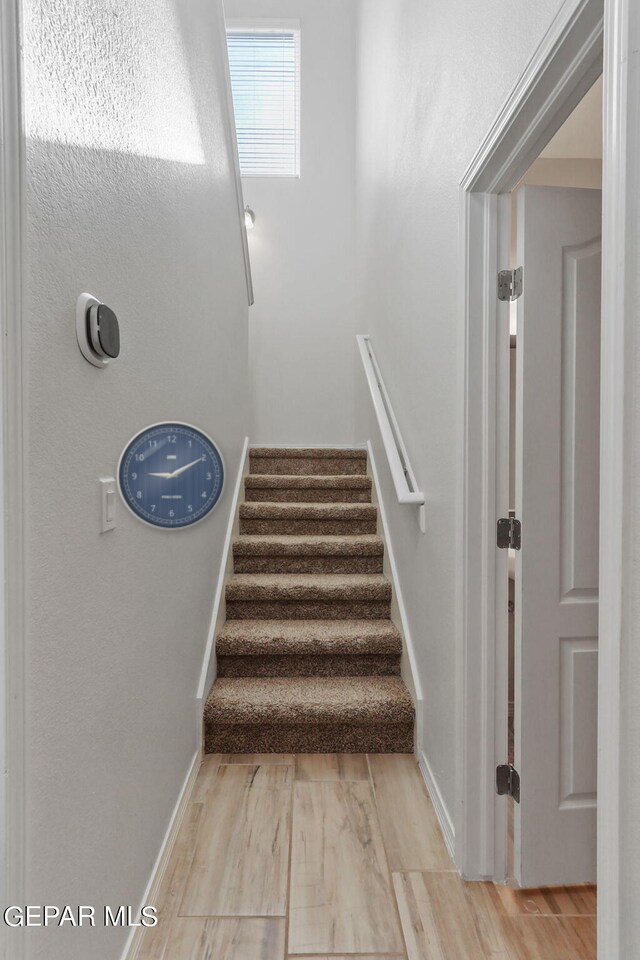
9 h 10 min
